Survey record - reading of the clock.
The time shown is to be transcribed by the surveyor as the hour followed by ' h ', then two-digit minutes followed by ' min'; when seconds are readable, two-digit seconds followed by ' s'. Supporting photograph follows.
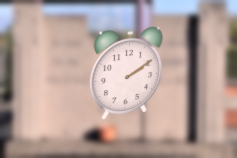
2 h 10 min
